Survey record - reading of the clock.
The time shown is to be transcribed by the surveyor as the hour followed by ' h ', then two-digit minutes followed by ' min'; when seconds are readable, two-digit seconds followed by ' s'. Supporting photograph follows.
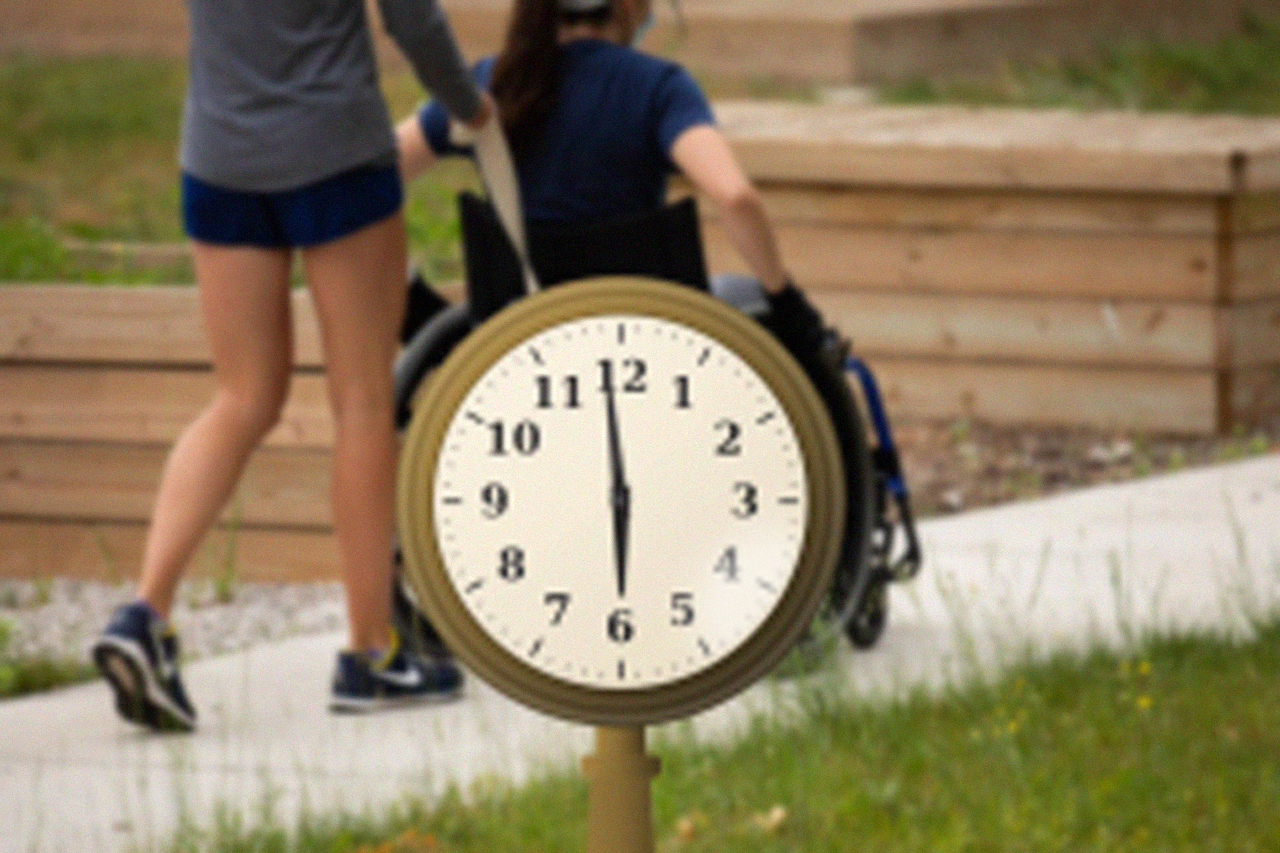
5 h 59 min
